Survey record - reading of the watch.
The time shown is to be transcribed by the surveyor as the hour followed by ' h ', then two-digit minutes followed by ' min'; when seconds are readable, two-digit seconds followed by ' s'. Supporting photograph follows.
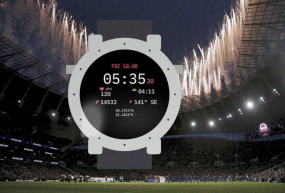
5 h 35 min
